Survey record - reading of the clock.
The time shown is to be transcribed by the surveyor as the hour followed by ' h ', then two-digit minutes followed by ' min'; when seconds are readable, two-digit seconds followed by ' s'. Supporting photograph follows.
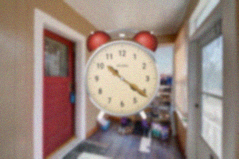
10 h 21 min
